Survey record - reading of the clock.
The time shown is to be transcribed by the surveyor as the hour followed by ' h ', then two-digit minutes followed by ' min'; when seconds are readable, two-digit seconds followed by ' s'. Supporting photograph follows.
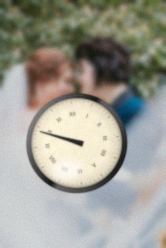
9 h 49 min
